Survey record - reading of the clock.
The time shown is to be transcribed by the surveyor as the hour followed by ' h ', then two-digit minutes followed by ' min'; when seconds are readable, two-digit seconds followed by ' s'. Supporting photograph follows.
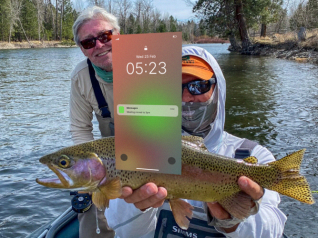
5 h 23 min
